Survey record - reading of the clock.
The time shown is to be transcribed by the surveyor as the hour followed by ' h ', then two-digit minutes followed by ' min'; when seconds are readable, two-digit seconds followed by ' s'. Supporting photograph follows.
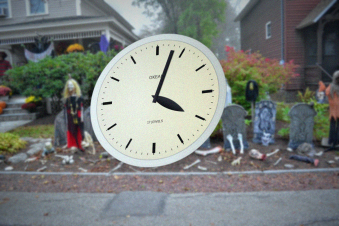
4 h 03 min
